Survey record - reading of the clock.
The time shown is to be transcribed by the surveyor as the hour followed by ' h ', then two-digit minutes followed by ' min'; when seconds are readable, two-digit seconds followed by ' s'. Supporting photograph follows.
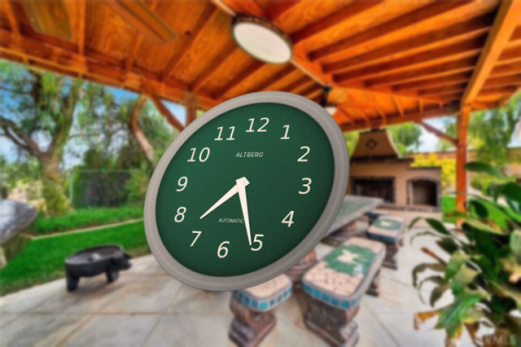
7 h 26 min
